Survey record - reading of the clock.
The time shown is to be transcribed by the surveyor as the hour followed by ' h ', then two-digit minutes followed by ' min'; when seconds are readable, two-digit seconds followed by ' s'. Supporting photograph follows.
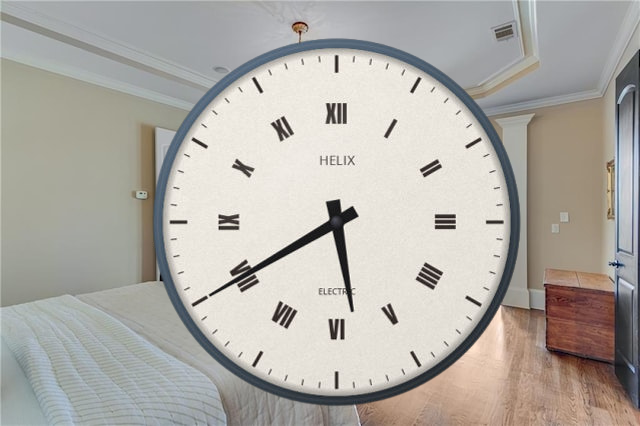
5 h 40 min
